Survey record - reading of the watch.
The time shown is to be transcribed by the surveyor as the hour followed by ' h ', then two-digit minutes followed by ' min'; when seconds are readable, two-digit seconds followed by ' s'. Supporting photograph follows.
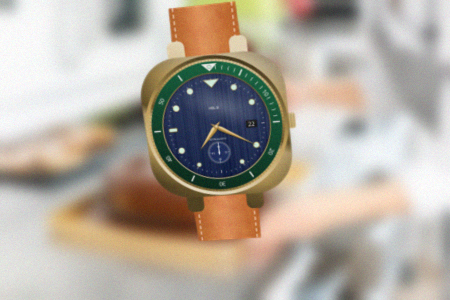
7 h 20 min
